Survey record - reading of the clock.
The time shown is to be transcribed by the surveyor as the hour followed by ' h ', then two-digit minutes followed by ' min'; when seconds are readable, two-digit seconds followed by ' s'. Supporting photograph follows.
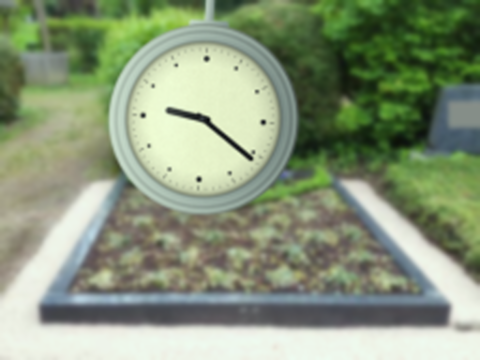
9 h 21 min
